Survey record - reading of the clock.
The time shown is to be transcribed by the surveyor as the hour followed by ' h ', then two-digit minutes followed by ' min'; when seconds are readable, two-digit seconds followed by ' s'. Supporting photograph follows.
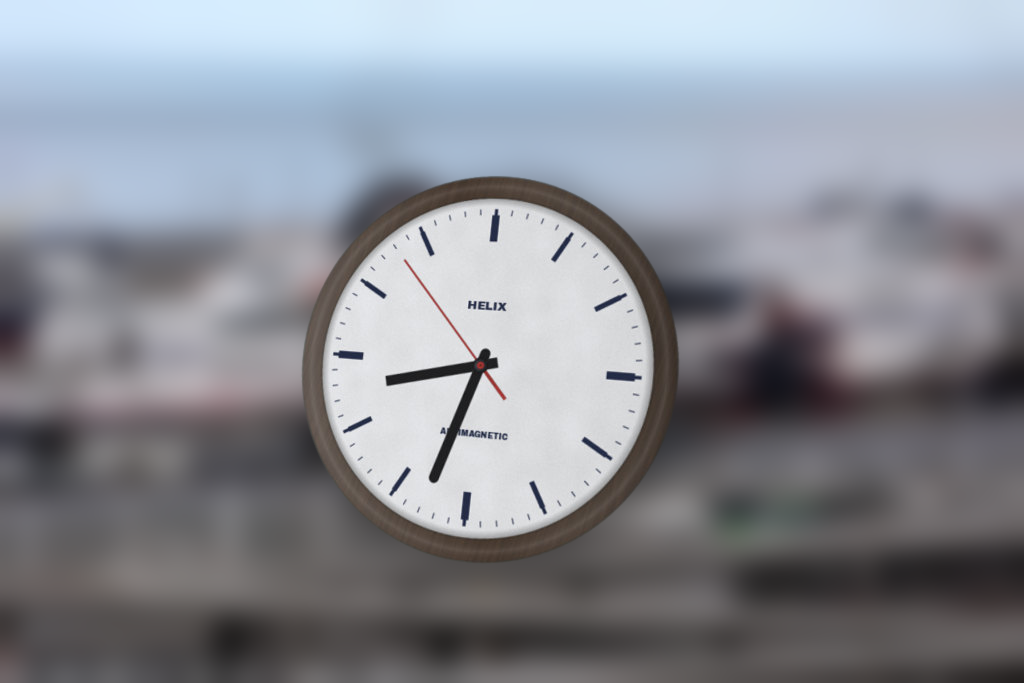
8 h 32 min 53 s
